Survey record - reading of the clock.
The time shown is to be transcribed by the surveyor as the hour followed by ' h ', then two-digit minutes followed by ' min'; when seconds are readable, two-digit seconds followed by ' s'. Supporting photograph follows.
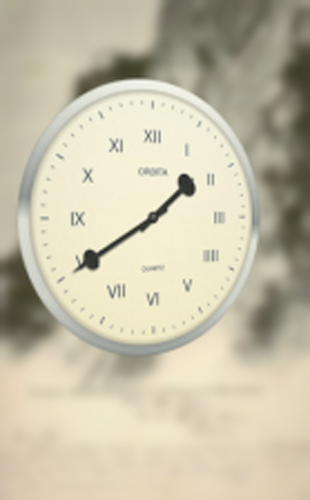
1 h 40 min
